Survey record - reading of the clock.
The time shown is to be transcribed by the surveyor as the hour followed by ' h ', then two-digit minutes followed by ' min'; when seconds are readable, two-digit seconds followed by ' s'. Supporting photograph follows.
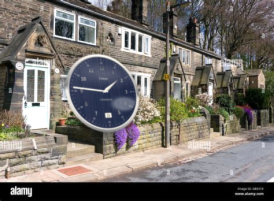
1 h 46 min
